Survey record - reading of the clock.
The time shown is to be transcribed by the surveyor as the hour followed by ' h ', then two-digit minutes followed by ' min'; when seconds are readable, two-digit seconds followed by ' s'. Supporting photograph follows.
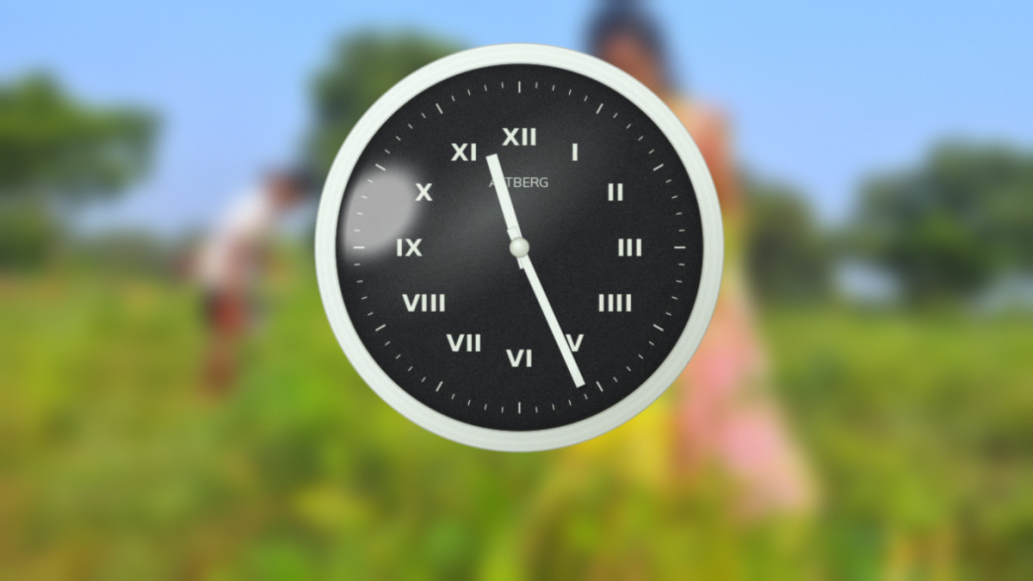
11 h 26 min
